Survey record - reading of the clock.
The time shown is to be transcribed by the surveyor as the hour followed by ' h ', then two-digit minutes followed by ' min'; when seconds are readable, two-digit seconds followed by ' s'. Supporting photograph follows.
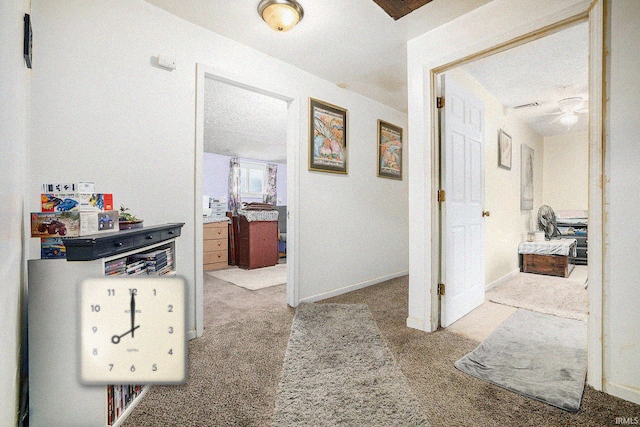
8 h 00 min
